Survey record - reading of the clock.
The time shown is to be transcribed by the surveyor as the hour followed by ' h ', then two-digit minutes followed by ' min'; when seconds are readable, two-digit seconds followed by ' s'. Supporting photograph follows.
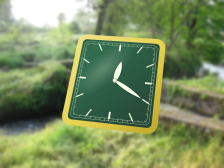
12 h 20 min
